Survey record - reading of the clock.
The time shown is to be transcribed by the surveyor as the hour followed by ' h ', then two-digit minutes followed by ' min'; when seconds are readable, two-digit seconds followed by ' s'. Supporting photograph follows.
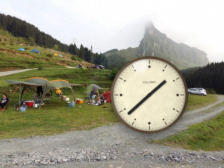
1 h 38 min
